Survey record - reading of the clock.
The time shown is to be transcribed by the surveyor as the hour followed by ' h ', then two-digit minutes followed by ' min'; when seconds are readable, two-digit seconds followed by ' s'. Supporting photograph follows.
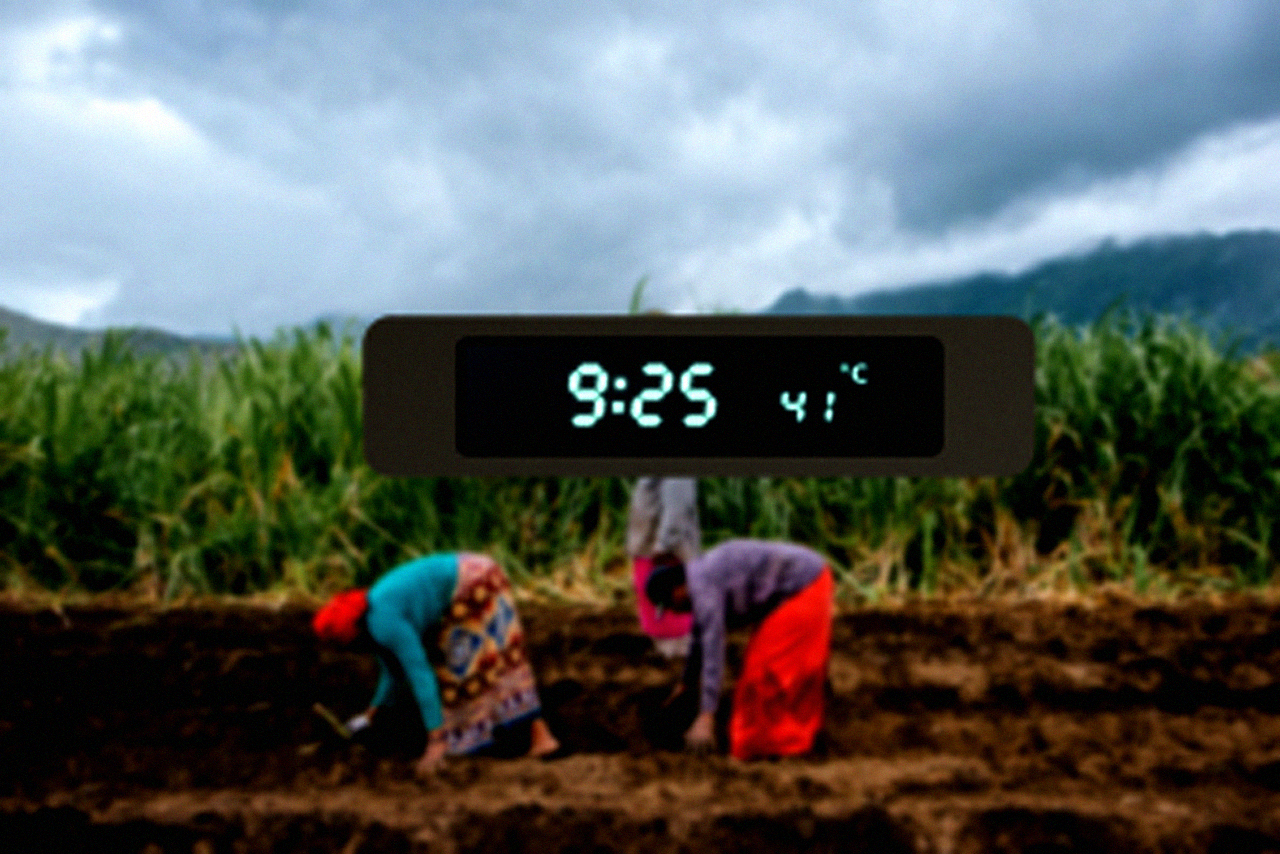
9 h 25 min
